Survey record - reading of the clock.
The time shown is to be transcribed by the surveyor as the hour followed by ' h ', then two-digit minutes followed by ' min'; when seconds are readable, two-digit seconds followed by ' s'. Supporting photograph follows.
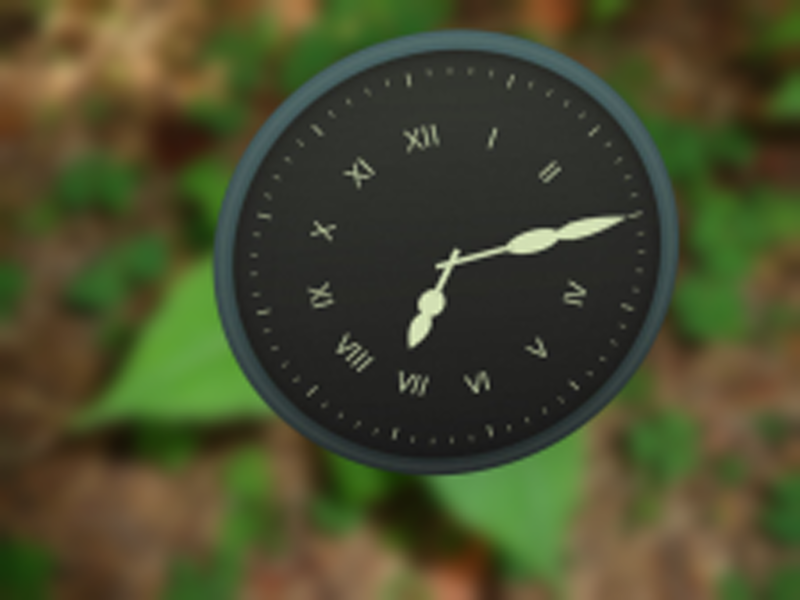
7 h 15 min
